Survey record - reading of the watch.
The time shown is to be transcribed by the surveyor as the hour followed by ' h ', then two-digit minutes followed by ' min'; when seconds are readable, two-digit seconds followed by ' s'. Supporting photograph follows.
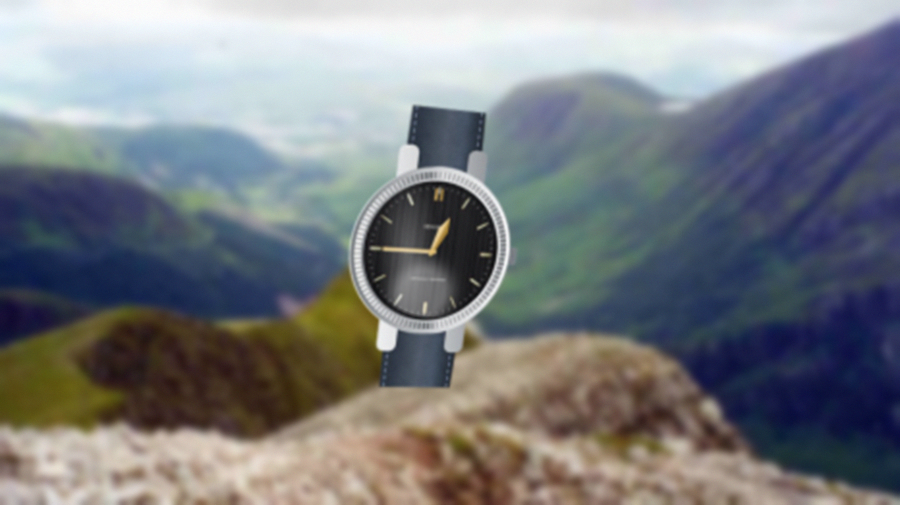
12 h 45 min
